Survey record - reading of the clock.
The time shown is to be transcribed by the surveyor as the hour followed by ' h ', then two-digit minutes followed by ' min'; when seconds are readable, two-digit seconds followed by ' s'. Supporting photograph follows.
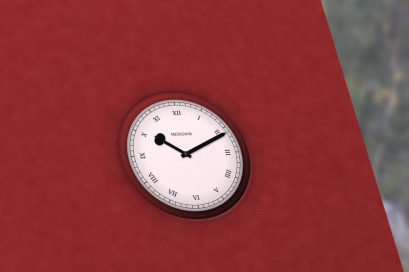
10 h 11 min
